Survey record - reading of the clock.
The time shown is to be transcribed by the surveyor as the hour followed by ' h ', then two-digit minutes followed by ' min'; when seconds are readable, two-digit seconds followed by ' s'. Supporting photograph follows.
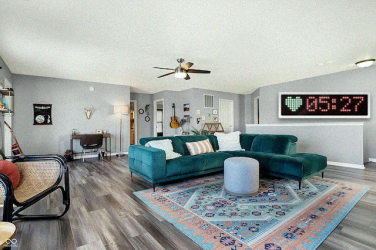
5 h 27 min
